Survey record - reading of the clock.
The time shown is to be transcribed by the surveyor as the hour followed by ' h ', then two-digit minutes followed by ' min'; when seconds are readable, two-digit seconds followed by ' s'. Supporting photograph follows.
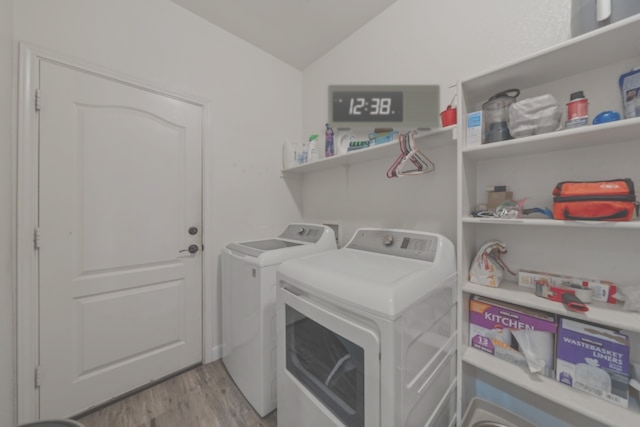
12 h 38 min
